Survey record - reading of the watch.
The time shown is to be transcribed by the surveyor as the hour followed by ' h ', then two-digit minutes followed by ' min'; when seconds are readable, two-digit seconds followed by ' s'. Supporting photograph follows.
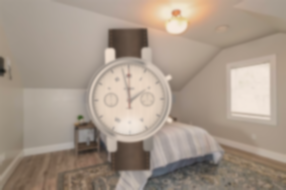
1 h 58 min
